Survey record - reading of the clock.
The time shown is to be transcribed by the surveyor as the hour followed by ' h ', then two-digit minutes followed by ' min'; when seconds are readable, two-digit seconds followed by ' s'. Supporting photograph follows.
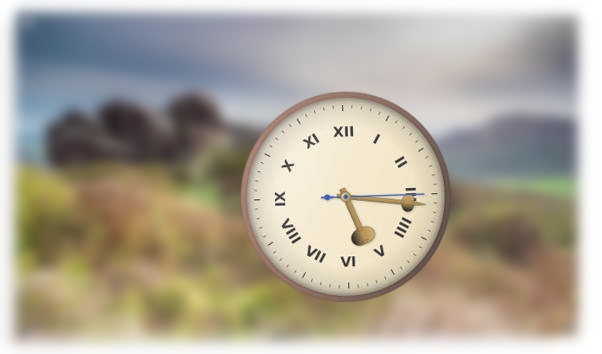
5 h 16 min 15 s
